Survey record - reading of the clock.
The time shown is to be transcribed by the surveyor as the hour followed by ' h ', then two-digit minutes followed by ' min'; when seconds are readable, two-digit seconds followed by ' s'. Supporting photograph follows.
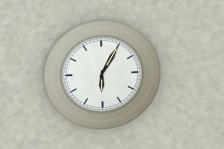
6 h 05 min
